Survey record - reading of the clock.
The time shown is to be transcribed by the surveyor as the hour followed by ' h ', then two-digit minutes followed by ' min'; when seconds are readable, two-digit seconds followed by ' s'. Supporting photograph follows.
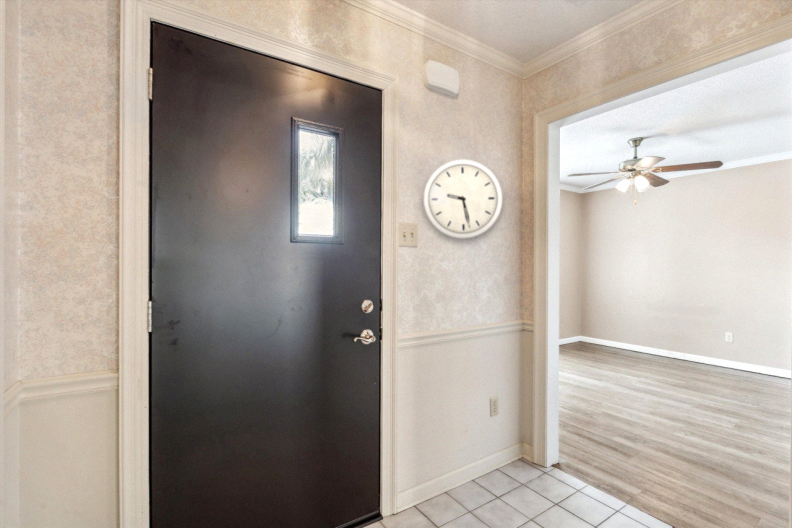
9 h 28 min
